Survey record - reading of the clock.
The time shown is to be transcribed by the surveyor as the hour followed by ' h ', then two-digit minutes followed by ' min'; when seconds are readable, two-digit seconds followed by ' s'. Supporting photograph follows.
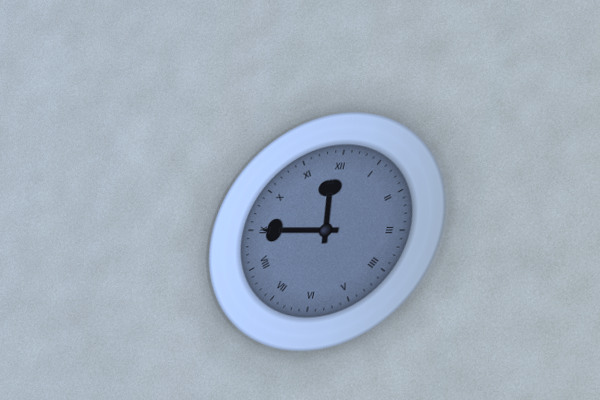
11 h 45 min
